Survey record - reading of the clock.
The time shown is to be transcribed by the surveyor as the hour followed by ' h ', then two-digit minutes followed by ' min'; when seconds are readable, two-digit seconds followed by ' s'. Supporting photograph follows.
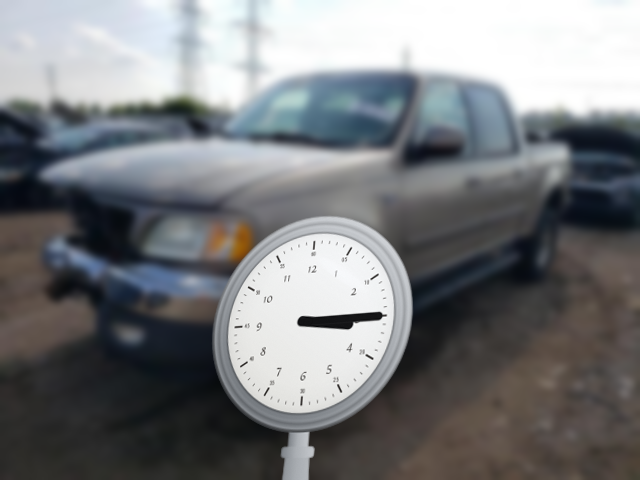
3 h 15 min
